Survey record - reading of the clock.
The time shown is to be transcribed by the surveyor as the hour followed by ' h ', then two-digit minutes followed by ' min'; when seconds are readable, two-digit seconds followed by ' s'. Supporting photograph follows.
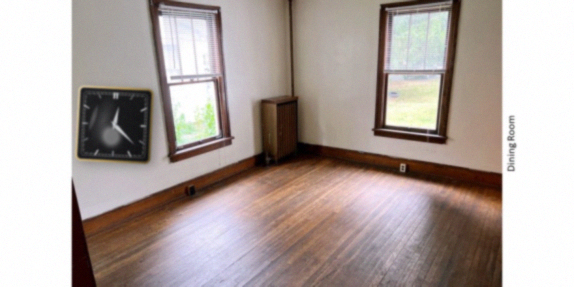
12 h 22 min
